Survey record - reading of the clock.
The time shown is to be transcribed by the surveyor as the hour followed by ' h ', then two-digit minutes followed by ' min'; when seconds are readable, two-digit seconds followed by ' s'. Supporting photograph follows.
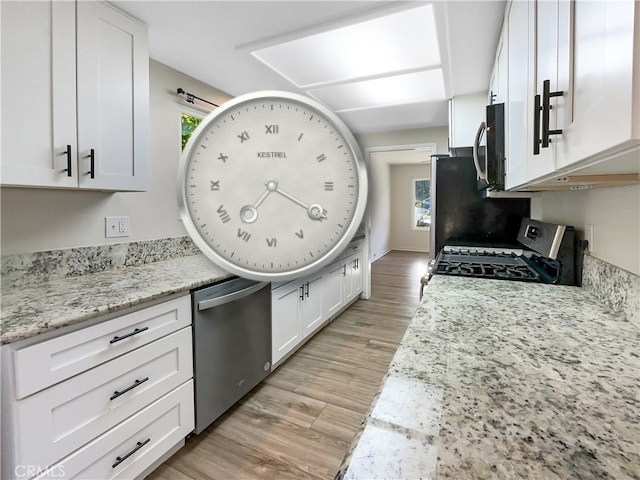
7 h 20 min
